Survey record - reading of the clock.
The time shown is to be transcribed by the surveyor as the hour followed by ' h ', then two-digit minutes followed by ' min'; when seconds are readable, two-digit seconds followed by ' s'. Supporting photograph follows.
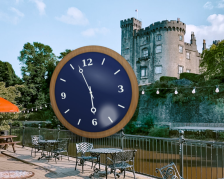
5 h 57 min
